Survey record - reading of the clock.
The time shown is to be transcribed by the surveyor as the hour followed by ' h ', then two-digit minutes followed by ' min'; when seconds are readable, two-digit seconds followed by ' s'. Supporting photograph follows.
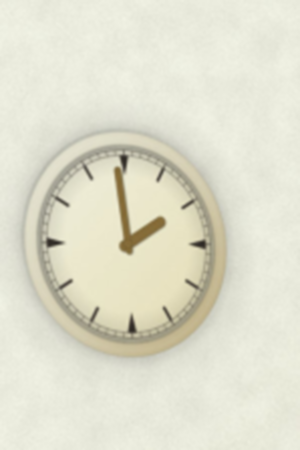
1 h 59 min
